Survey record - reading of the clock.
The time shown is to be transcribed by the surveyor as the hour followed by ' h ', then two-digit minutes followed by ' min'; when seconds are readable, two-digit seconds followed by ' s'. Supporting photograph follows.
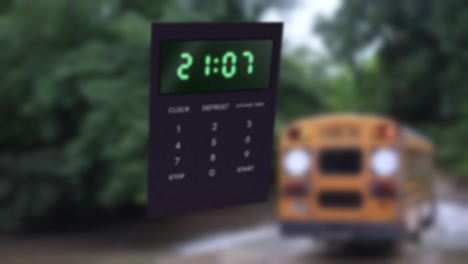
21 h 07 min
